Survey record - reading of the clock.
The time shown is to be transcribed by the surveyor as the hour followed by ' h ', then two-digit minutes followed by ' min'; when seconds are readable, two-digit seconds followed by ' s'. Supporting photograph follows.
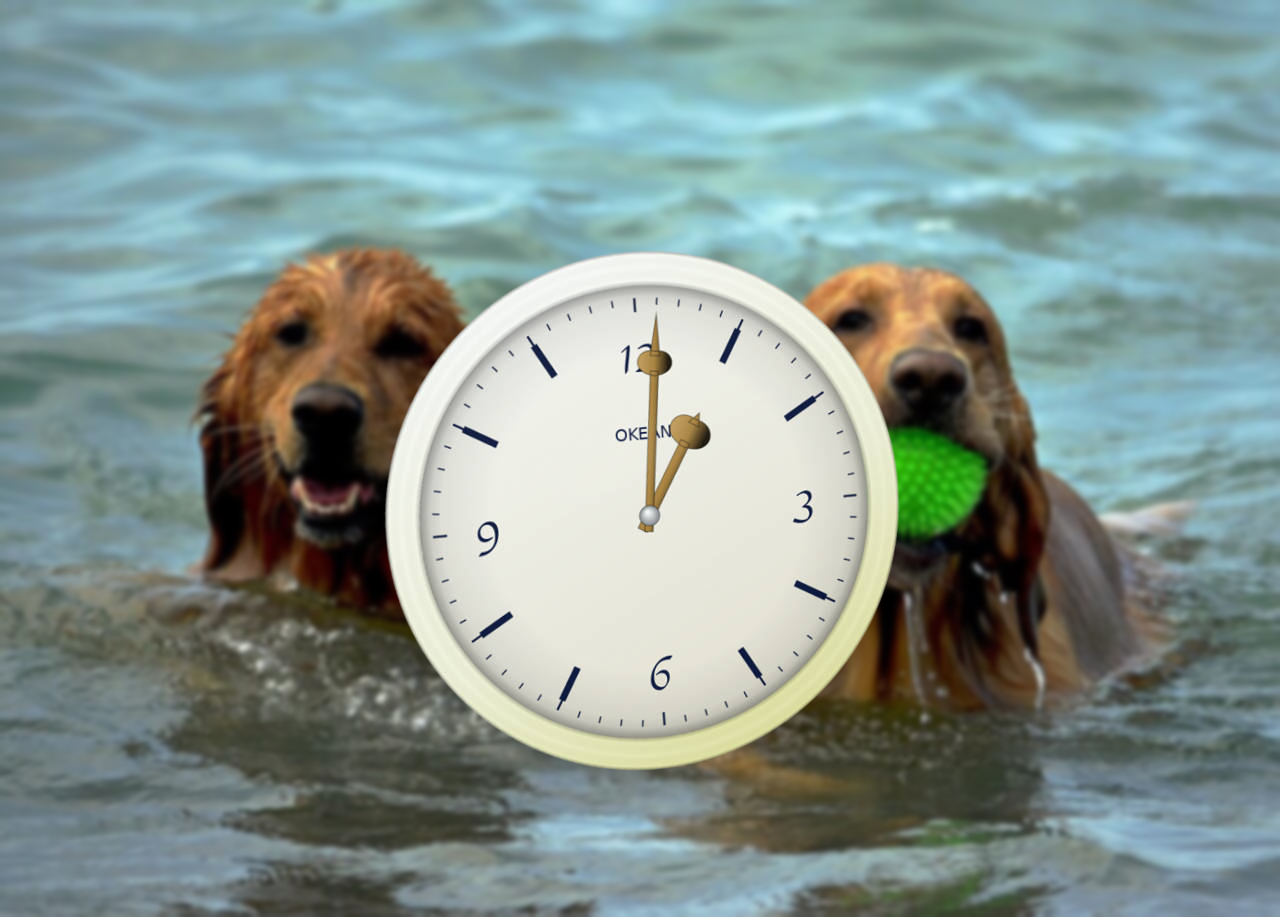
1 h 01 min
